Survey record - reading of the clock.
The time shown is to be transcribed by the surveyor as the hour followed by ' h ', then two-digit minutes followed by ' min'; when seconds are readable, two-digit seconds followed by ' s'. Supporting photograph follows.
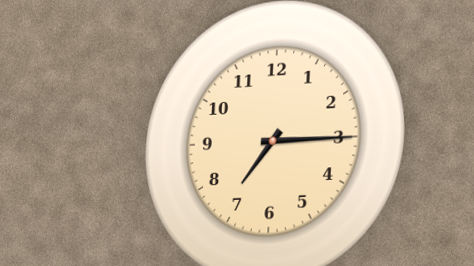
7 h 15 min
